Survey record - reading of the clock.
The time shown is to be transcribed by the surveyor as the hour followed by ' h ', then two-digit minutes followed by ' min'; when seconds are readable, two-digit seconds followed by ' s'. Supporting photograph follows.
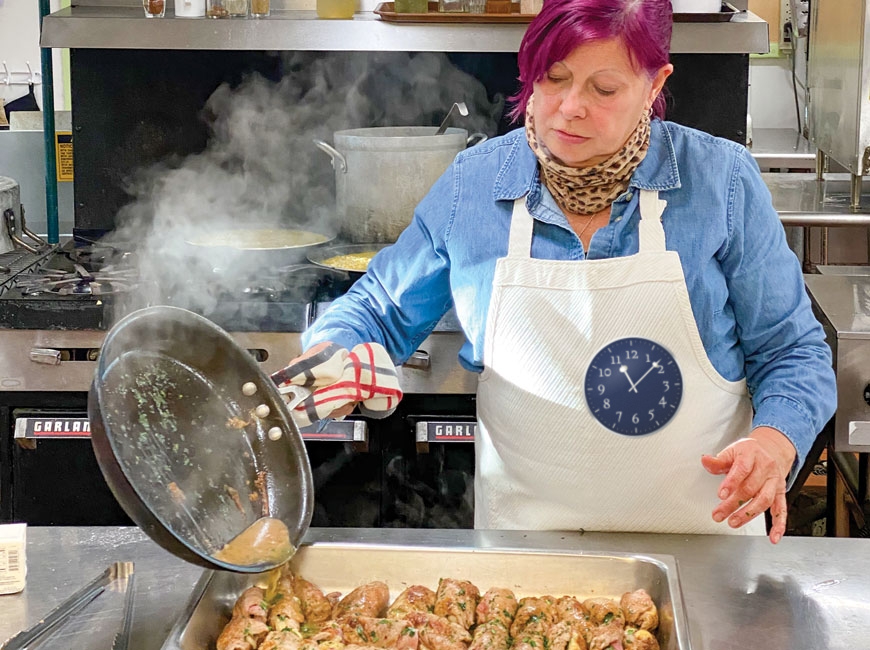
11 h 08 min
